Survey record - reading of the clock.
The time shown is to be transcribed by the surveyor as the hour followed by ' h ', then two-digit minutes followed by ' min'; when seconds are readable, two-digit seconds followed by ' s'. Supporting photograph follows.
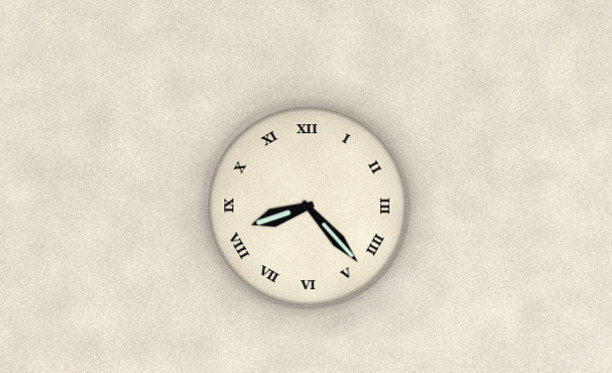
8 h 23 min
